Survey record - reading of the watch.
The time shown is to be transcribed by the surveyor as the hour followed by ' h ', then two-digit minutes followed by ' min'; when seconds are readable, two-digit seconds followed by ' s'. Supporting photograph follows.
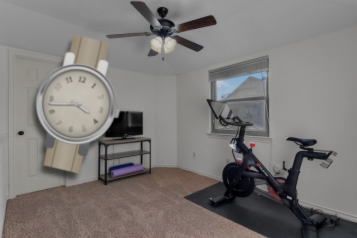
3 h 43 min
